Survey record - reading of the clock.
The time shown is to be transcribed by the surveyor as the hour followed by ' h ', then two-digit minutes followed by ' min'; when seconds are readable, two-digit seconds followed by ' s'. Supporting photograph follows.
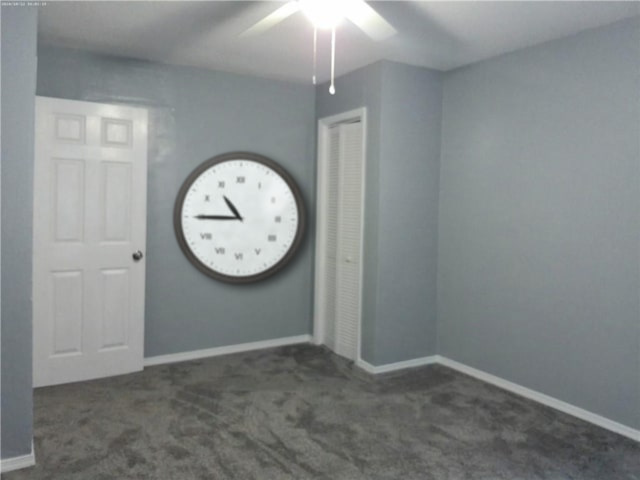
10 h 45 min
